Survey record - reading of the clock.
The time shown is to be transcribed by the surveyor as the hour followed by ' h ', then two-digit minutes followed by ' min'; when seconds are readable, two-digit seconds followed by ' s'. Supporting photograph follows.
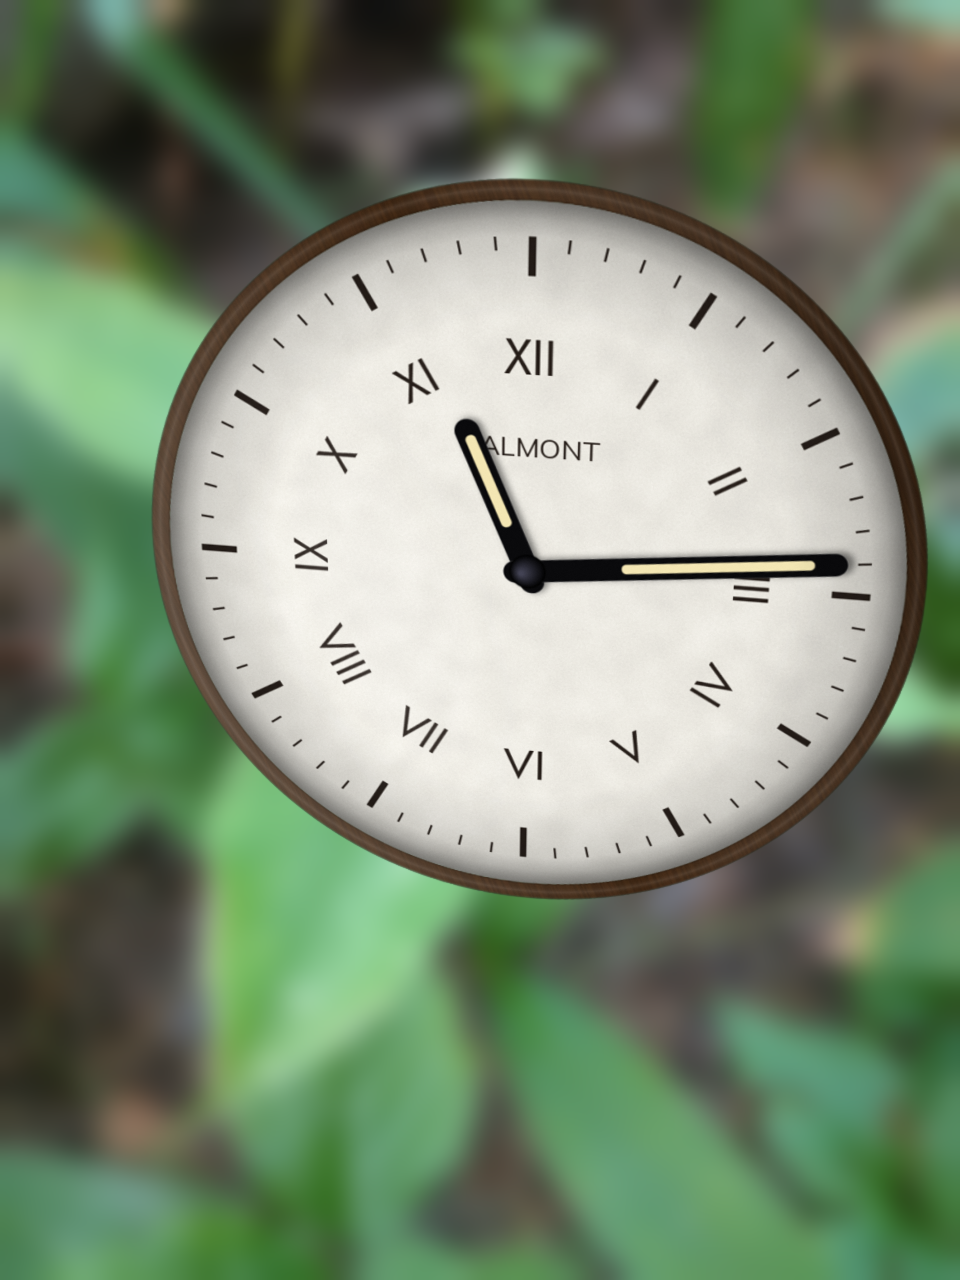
11 h 14 min
